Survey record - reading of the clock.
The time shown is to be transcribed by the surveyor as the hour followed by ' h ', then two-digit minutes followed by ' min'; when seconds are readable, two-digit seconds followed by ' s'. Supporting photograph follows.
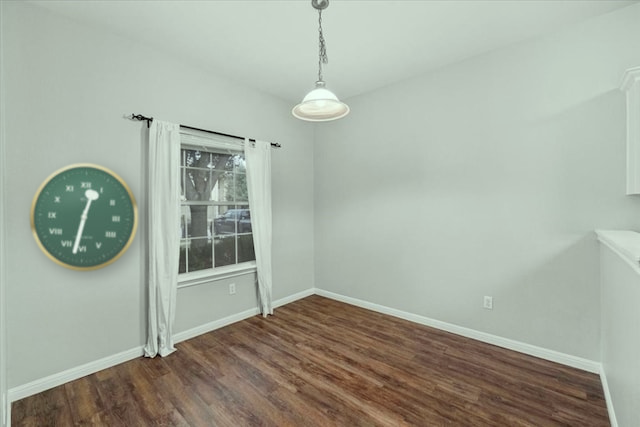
12 h 32 min
